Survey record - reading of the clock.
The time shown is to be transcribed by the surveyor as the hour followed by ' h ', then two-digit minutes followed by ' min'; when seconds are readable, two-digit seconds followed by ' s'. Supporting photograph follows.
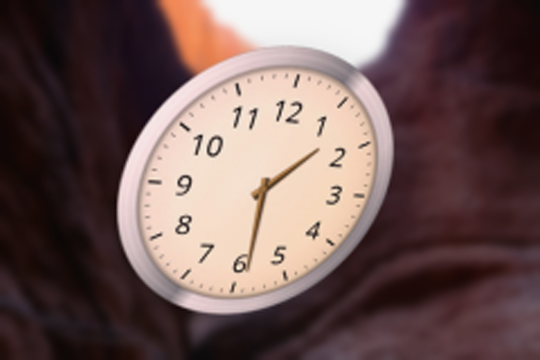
1 h 29 min
